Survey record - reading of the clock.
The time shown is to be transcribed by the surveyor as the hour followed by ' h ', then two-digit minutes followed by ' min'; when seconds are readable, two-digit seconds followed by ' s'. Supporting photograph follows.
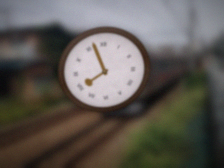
7 h 57 min
